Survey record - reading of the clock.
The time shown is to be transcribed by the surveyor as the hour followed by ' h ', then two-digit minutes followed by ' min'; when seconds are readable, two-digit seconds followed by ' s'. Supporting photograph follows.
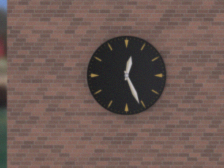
12 h 26 min
